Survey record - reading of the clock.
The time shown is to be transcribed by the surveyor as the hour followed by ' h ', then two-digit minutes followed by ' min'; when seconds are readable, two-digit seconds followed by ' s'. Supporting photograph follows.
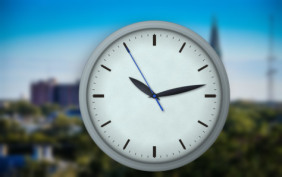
10 h 12 min 55 s
